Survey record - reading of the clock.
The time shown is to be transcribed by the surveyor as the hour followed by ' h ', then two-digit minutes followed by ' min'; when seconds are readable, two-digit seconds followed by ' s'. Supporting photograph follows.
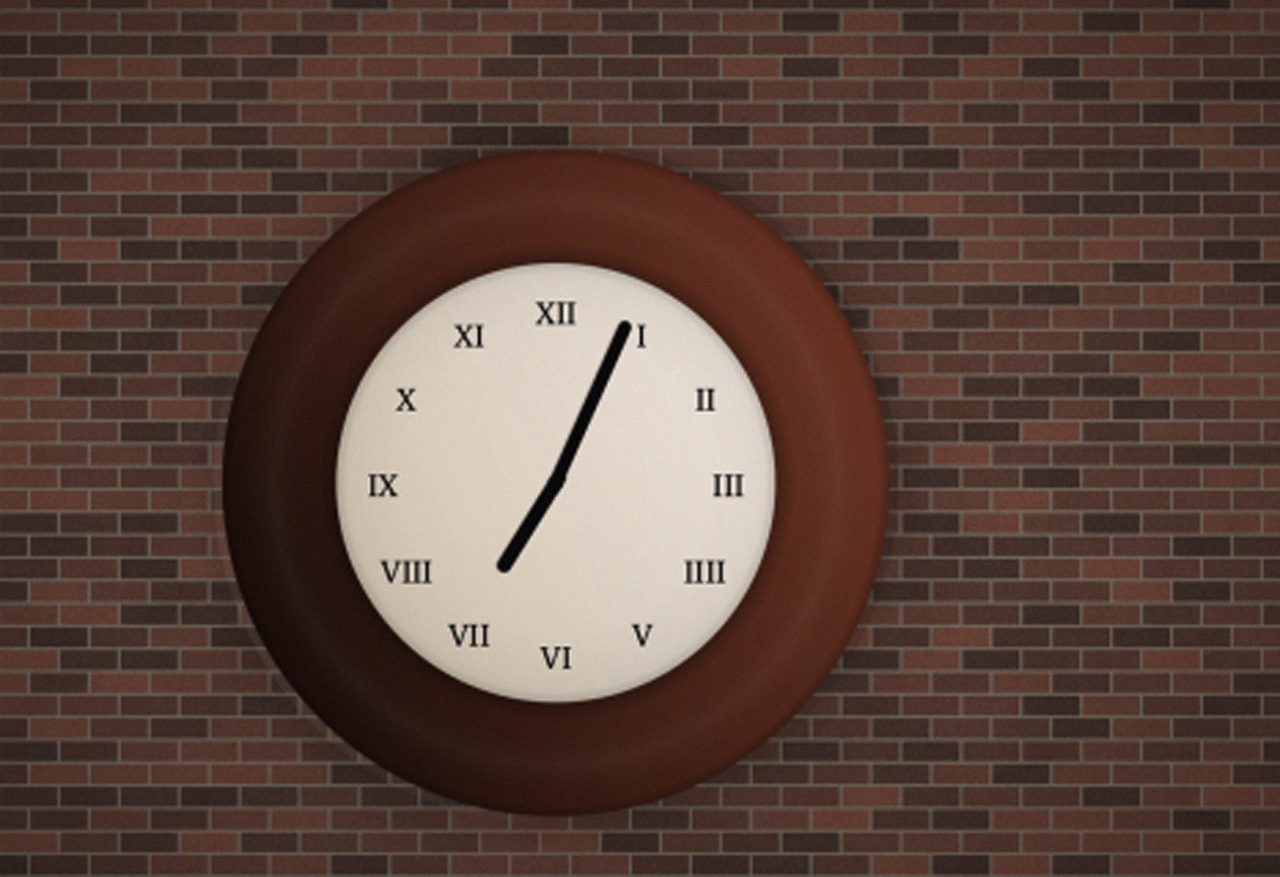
7 h 04 min
